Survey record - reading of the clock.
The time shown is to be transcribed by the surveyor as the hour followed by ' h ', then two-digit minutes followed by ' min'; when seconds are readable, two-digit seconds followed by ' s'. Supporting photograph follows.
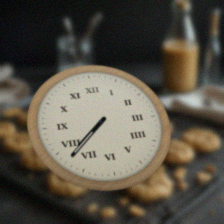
7 h 38 min
